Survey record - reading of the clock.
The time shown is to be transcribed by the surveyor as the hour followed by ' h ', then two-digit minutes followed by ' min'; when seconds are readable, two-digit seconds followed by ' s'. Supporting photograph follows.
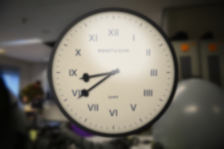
8 h 39 min
